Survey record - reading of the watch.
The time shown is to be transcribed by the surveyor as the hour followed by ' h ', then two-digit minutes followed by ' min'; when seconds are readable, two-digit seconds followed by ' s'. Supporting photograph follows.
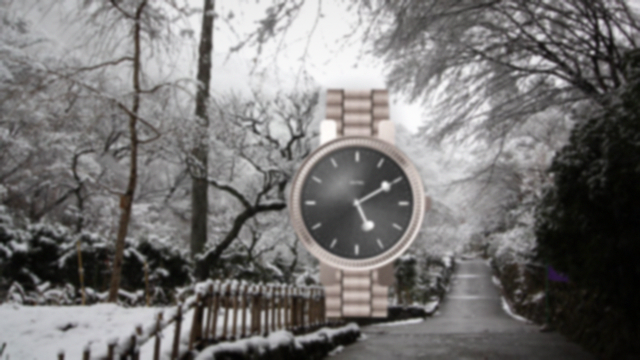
5 h 10 min
